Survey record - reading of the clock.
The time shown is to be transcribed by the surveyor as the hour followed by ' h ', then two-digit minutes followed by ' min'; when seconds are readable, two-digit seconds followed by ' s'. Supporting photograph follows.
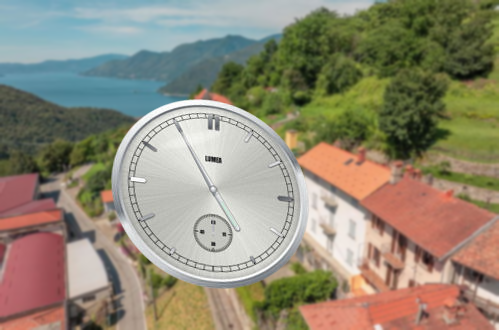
4 h 55 min
